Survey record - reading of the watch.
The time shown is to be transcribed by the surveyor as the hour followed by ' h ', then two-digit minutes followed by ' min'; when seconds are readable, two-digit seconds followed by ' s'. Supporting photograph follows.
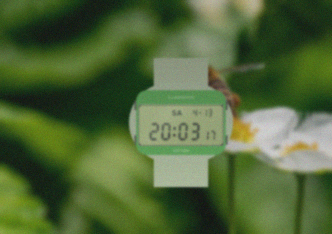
20 h 03 min
